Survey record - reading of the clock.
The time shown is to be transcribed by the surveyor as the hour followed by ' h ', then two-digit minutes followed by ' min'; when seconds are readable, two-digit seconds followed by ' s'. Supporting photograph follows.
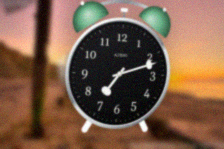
7 h 12 min
